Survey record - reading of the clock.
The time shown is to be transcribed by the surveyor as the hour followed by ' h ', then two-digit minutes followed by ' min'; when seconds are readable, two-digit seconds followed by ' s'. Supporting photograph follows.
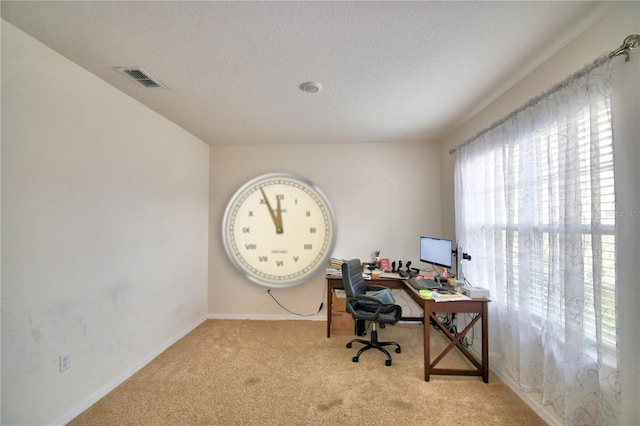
11 h 56 min
